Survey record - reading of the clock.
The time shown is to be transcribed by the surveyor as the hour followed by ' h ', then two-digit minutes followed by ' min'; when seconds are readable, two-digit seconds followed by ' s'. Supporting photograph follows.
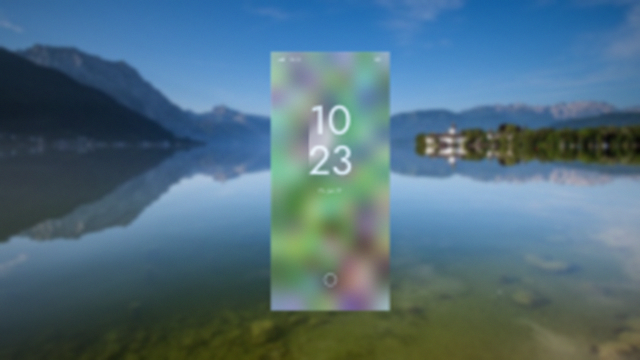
10 h 23 min
